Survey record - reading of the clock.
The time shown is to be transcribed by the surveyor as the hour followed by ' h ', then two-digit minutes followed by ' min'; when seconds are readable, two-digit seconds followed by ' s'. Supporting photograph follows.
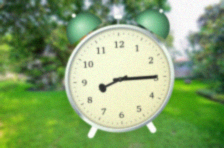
8 h 15 min
